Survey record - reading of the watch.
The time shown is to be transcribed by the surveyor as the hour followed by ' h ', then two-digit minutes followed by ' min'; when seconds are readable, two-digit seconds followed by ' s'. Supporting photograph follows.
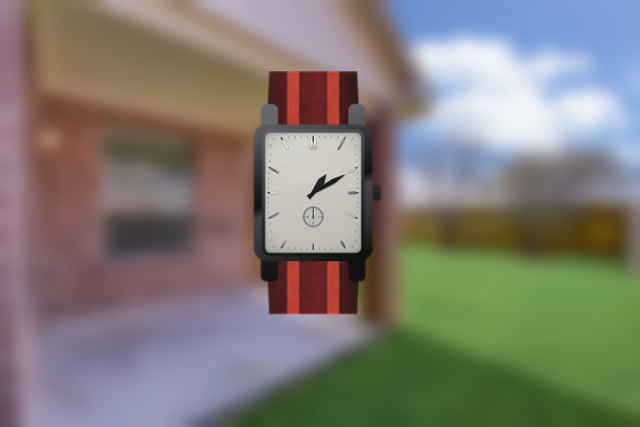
1 h 10 min
